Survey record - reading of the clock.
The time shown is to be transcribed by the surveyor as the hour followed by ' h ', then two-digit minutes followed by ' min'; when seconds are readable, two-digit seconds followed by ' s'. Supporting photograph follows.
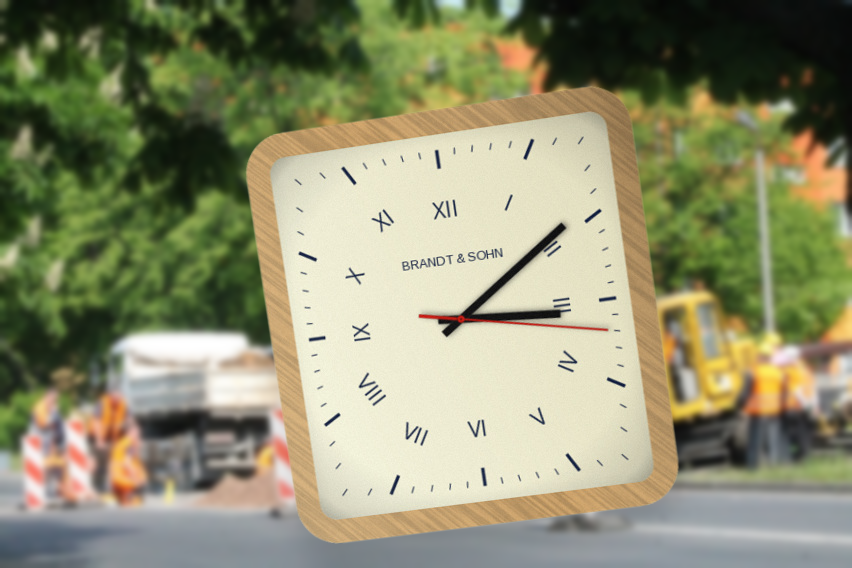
3 h 09 min 17 s
